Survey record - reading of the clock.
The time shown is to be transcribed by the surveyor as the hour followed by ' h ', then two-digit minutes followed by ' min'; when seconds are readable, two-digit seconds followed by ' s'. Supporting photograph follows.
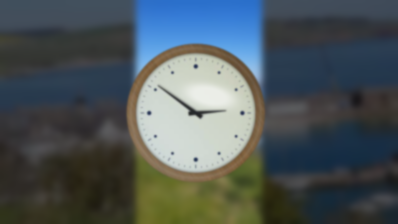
2 h 51 min
